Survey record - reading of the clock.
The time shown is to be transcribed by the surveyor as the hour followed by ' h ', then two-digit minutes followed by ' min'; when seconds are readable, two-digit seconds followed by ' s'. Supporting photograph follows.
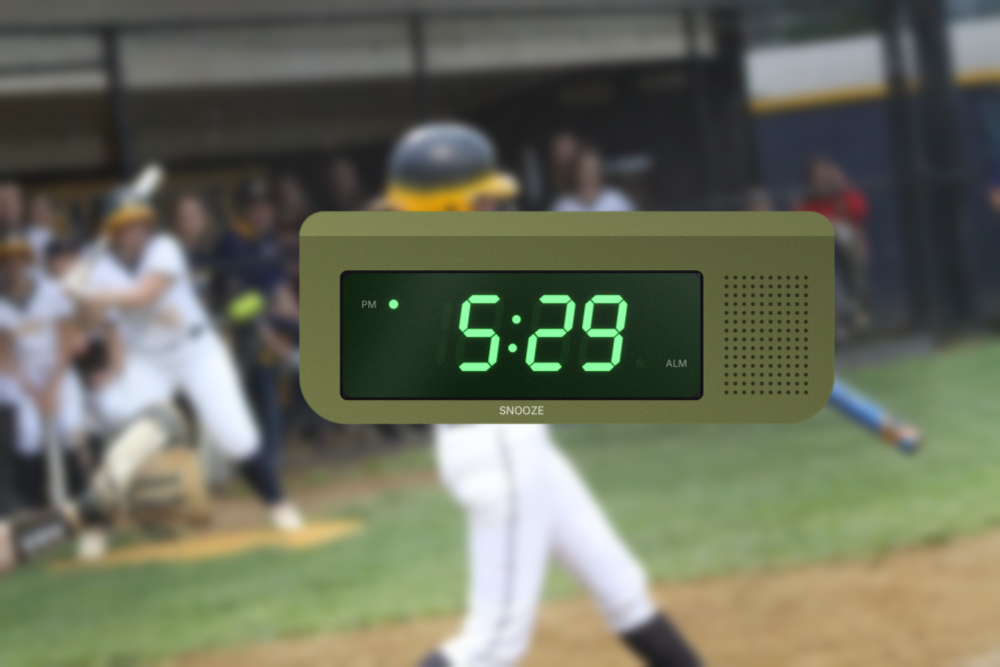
5 h 29 min
